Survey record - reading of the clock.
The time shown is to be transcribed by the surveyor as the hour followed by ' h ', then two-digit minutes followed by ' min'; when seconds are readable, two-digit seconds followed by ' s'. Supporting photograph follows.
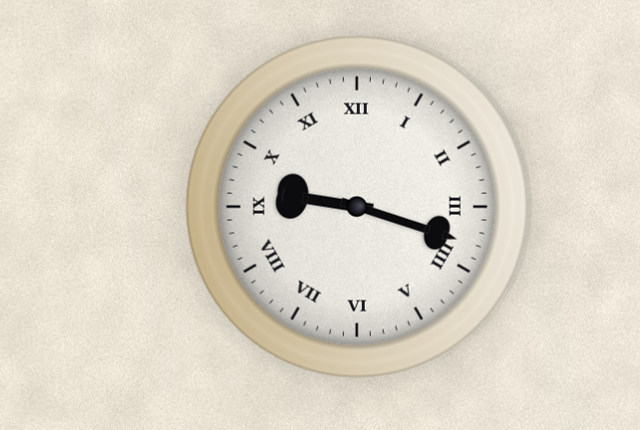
9 h 18 min
